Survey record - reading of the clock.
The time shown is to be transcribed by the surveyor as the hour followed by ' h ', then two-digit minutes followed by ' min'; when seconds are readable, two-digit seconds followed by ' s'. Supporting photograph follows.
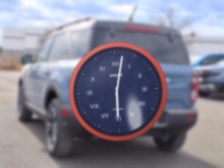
6 h 02 min
